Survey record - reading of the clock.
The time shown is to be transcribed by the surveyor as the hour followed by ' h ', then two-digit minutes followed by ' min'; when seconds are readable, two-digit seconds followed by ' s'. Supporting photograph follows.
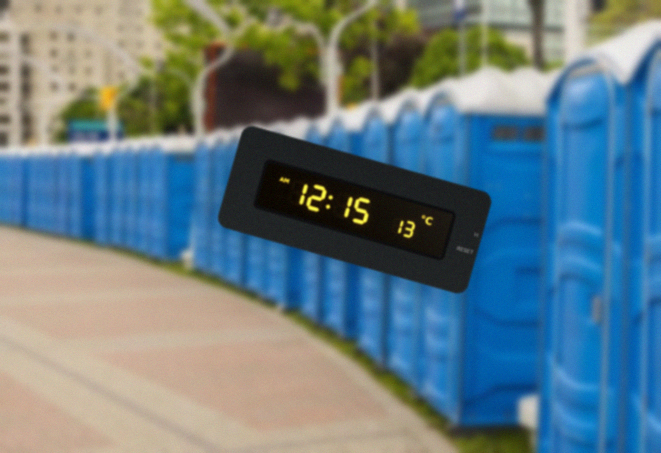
12 h 15 min
